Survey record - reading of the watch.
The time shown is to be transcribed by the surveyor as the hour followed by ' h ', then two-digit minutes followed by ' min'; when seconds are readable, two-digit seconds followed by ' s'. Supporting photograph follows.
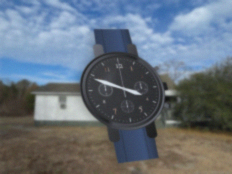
3 h 49 min
